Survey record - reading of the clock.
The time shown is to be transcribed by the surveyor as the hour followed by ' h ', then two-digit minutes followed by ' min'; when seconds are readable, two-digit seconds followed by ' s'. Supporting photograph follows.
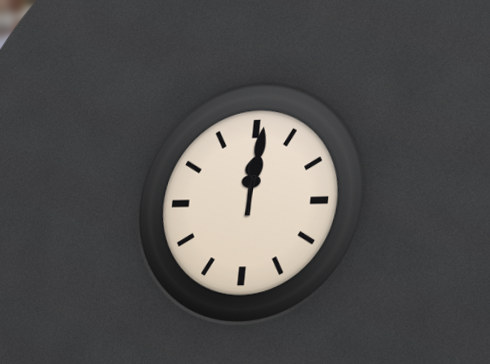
12 h 01 min
